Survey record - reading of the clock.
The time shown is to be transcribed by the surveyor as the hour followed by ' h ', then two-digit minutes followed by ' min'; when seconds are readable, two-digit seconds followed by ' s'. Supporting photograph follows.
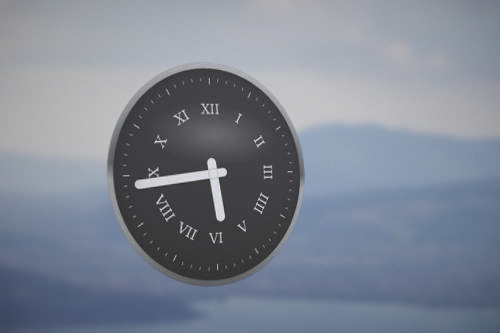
5 h 44 min
